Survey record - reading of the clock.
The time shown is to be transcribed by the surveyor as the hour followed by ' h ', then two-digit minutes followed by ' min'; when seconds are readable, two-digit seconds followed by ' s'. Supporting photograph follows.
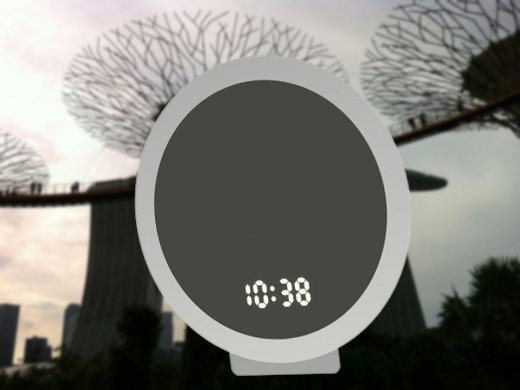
10 h 38 min
